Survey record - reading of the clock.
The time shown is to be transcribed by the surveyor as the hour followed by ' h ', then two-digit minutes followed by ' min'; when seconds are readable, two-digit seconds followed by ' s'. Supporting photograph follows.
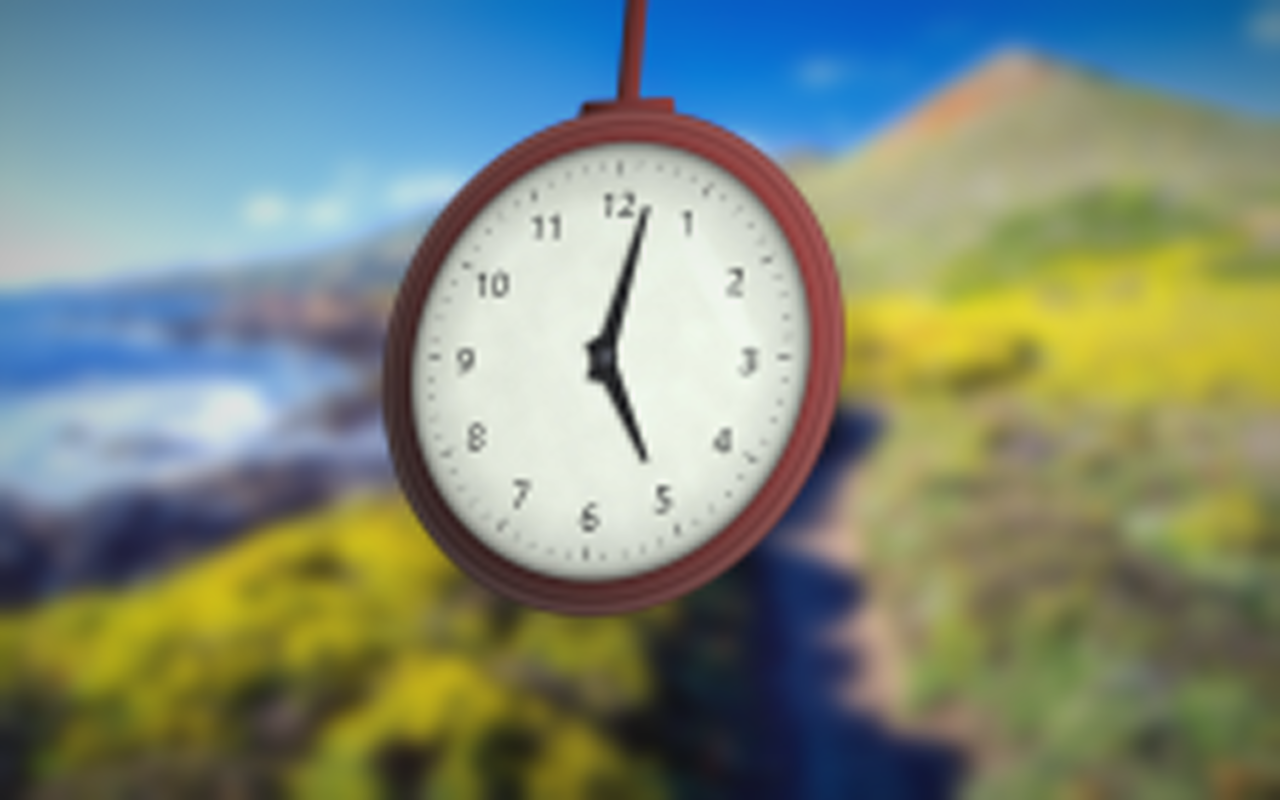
5 h 02 min
